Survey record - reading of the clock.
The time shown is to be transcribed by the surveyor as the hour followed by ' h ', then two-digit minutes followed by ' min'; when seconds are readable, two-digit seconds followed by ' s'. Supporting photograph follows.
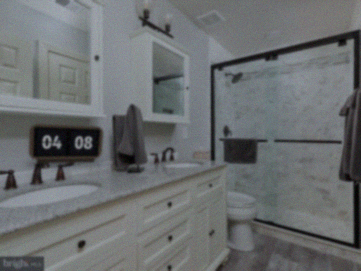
4 h 08 min
